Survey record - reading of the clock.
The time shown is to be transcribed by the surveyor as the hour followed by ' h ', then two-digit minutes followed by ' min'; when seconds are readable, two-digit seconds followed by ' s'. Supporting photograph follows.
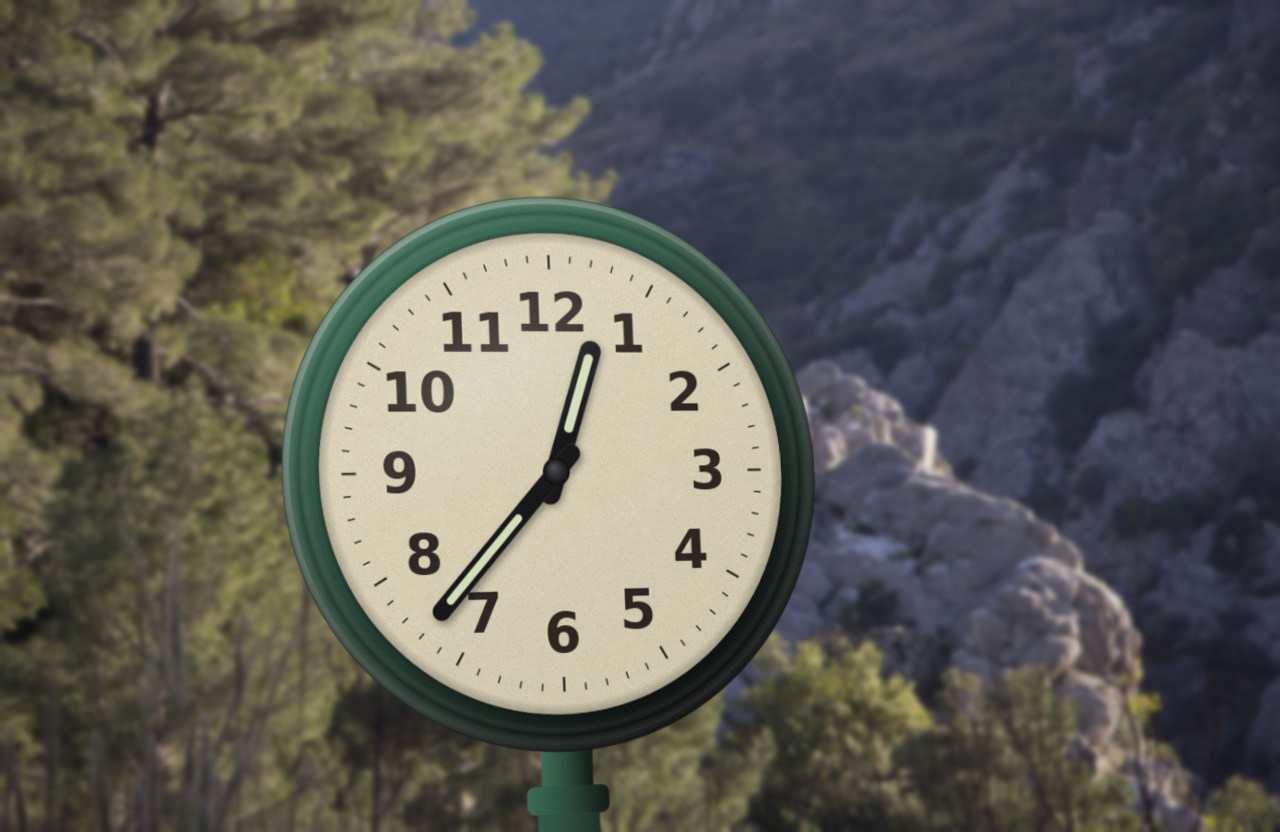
12 h 37 min
